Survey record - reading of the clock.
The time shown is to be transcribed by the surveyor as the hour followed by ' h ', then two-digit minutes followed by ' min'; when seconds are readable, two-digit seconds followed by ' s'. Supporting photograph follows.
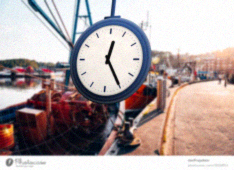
12 h 25 min
